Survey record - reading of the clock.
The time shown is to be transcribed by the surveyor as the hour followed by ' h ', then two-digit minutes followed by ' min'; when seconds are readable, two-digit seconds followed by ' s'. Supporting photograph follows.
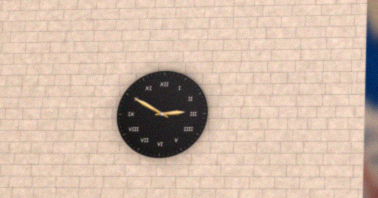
2 h 50 min
